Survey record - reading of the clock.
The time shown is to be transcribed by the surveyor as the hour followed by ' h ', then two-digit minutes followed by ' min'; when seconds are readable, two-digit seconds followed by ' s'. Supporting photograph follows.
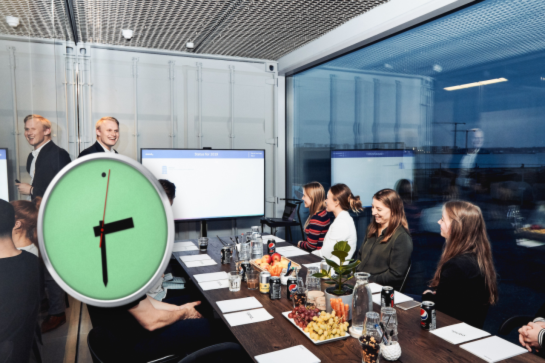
2 h 29 min 01 s
